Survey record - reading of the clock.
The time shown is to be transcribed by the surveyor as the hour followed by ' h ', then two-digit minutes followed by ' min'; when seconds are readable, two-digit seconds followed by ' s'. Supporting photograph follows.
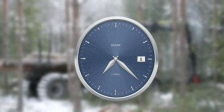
7 h 22 min
